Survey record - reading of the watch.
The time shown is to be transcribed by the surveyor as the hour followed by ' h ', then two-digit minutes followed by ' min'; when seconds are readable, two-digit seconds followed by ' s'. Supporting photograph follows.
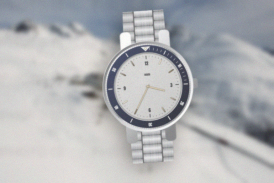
3 h 35 min
